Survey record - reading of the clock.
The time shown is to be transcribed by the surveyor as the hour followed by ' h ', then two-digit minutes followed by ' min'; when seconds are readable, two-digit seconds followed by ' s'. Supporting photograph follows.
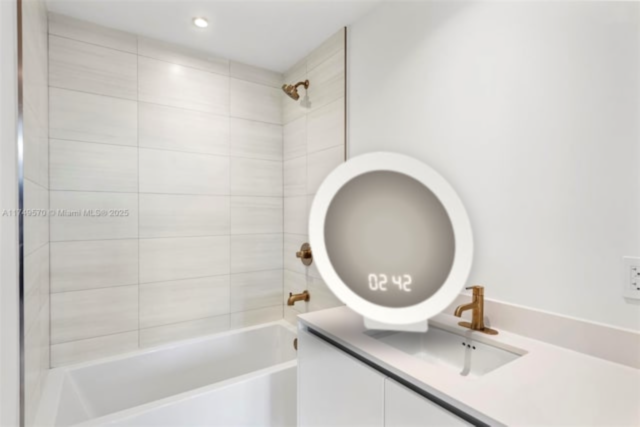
2 h 42 min
